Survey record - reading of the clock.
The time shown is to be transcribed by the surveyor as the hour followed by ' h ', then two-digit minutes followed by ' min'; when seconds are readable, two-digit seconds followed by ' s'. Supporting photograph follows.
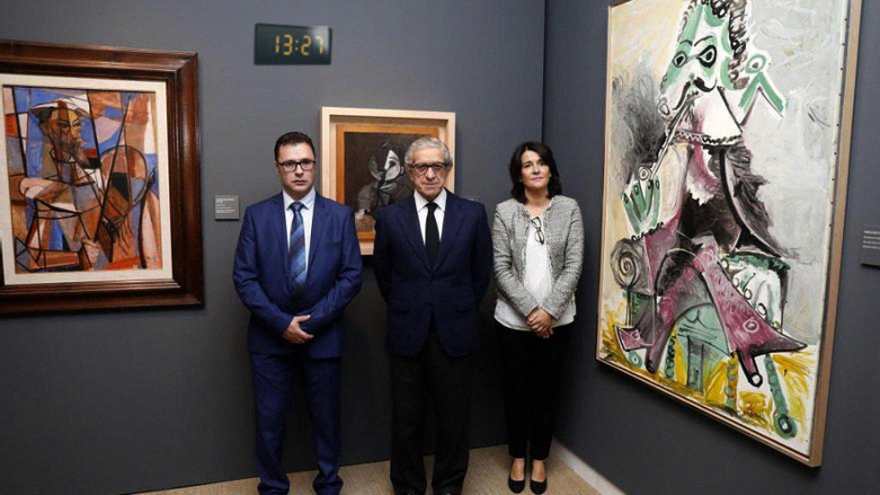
13 h 27 min
